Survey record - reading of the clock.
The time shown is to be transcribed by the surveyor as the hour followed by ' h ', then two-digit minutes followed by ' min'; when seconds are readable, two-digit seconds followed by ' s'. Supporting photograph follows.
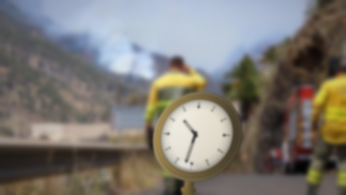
10 h 32 min
